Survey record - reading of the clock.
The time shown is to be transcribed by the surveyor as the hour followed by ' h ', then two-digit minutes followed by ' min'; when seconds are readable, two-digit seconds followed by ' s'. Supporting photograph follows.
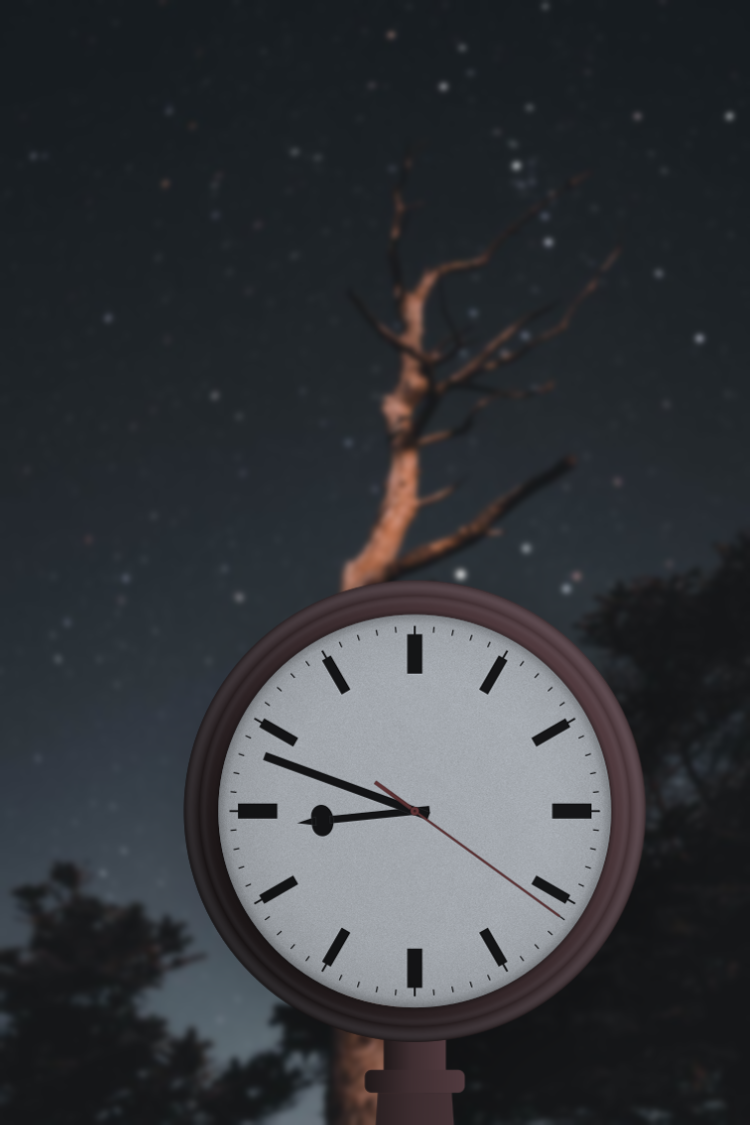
8 h 48 min 21 s
